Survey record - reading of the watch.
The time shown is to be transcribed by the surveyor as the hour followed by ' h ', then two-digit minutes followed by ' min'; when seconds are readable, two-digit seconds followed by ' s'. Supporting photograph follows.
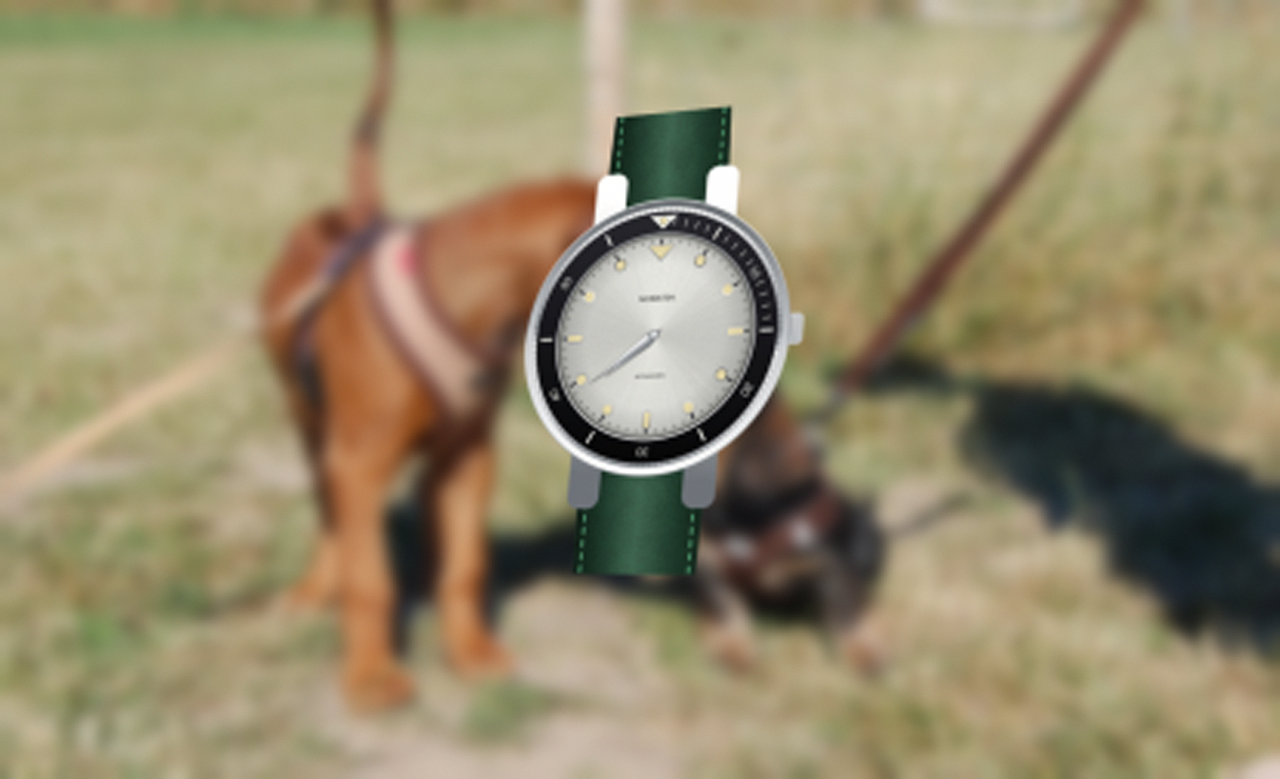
7 h 39 min
